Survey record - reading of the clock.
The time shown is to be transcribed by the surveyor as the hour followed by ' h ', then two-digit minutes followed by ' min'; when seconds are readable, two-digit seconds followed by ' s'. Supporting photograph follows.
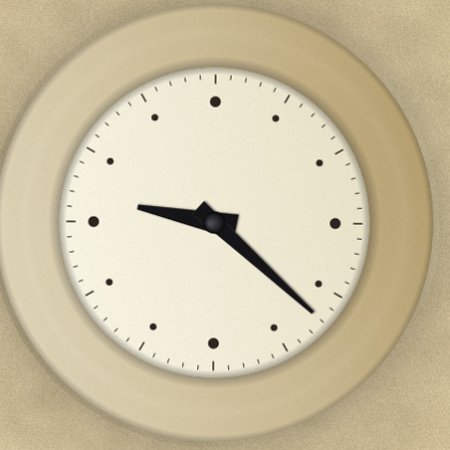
9 h 22 min
